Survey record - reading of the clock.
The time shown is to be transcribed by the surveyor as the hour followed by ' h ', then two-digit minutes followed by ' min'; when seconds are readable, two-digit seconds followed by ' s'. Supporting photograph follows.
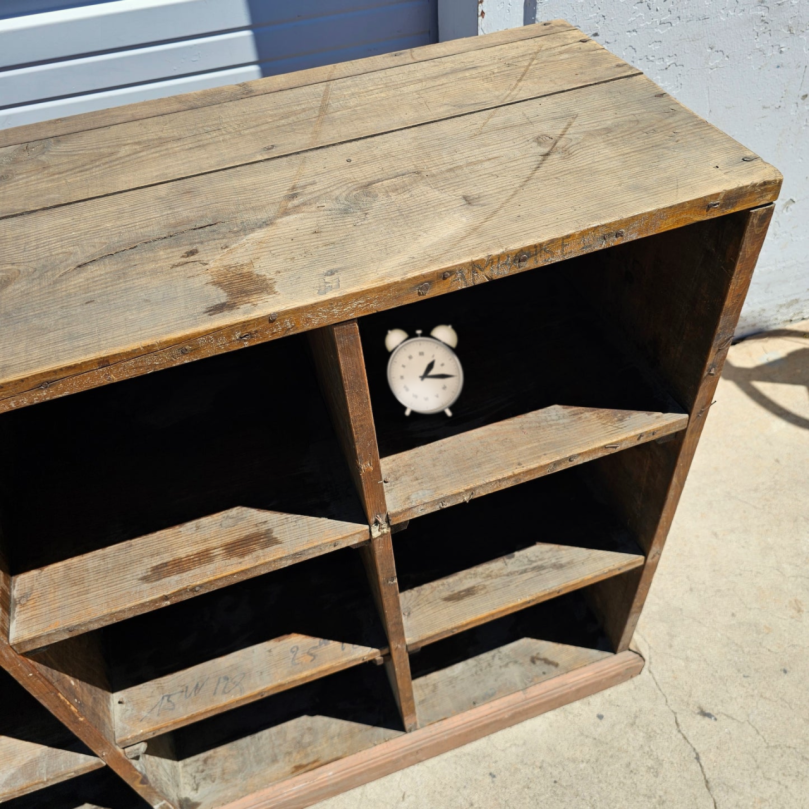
1 h 15 min
